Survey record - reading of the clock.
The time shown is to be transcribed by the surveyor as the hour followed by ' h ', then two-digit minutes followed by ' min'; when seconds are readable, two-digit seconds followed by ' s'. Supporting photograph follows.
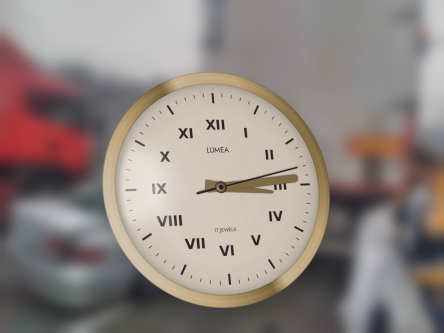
3 h 14 min 13 s
